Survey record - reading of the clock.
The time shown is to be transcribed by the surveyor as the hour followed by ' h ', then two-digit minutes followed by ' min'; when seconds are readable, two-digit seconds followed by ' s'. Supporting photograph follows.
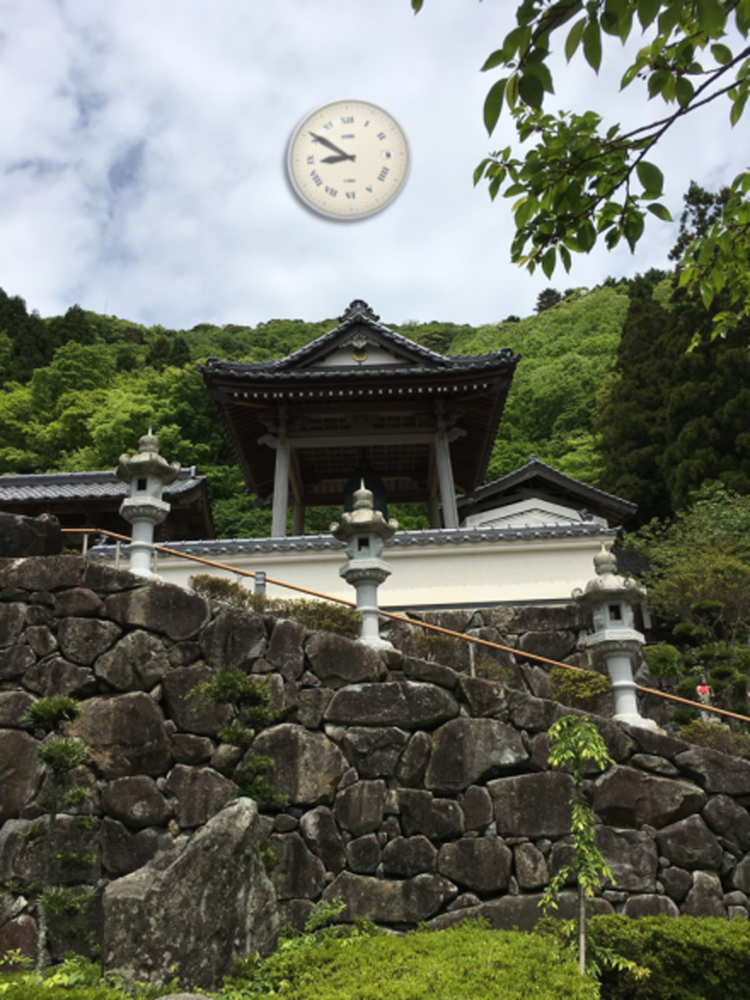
8 h 51 min
